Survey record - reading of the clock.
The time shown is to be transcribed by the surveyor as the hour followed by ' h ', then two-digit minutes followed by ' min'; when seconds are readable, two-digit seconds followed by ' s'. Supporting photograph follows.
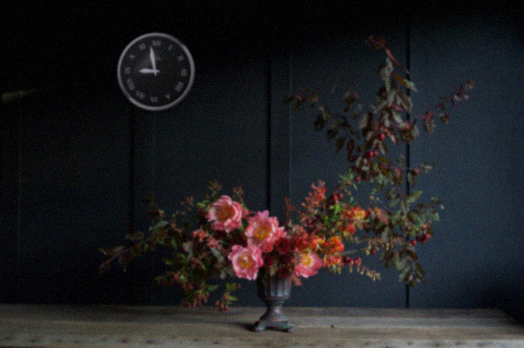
8 h 58 min
